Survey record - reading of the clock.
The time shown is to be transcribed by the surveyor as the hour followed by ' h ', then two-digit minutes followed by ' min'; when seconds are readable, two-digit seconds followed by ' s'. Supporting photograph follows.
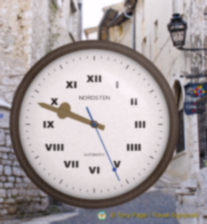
9 h 48 min 26 s
